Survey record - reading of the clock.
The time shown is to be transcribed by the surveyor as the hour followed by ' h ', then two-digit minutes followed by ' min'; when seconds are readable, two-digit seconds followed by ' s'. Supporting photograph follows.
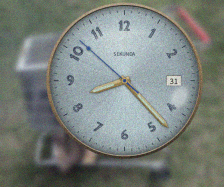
8 h 22 min 52 s
